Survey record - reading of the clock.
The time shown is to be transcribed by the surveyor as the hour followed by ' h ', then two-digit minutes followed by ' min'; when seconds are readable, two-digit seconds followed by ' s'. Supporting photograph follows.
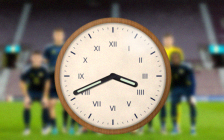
3 h 41 min
